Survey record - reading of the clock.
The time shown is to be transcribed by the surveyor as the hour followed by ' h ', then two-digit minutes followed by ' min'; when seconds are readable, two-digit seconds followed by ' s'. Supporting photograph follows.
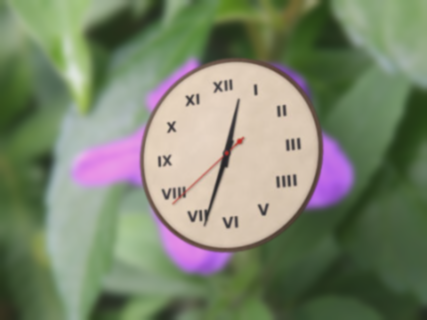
12 h 33 min 39 s
